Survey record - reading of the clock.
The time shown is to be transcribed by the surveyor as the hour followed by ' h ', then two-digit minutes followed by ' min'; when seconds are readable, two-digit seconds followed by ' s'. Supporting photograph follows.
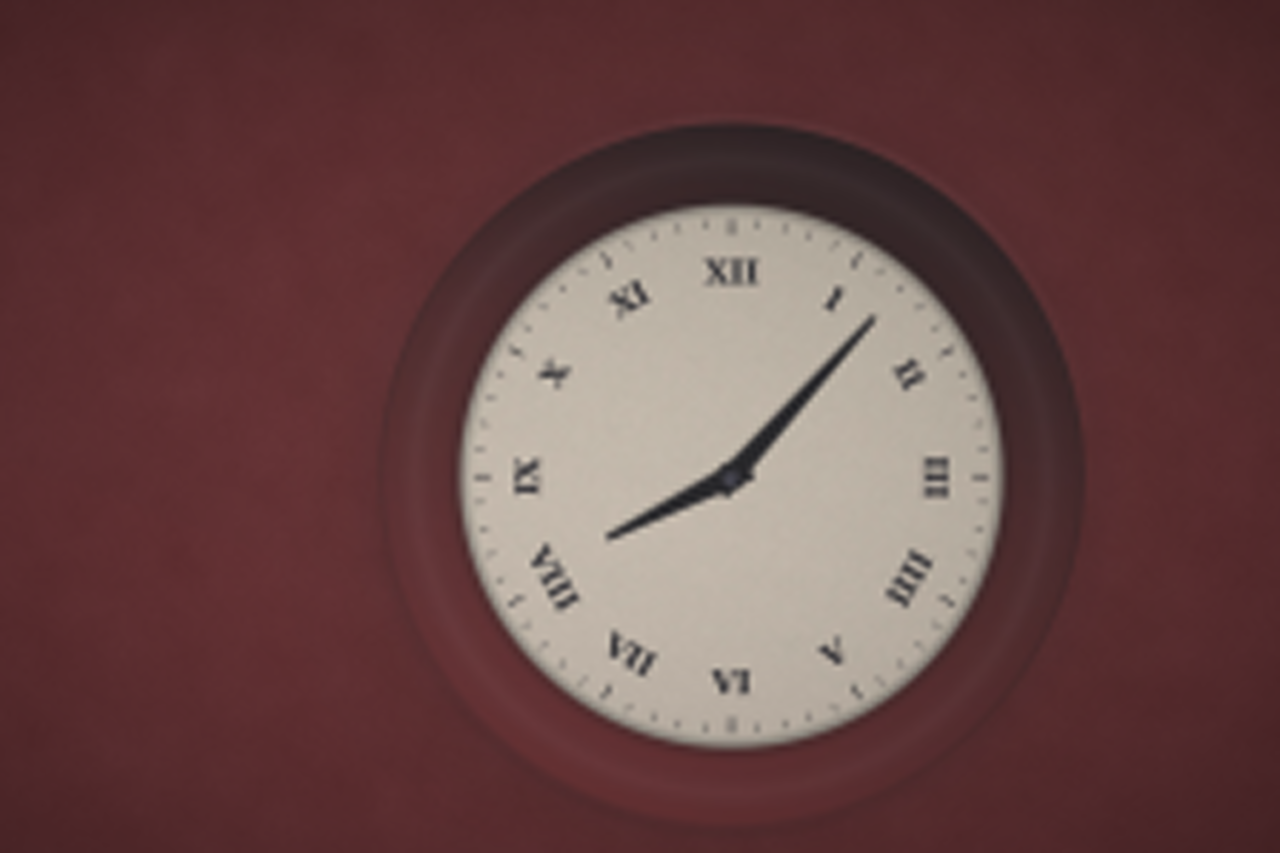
8 h 07 min
